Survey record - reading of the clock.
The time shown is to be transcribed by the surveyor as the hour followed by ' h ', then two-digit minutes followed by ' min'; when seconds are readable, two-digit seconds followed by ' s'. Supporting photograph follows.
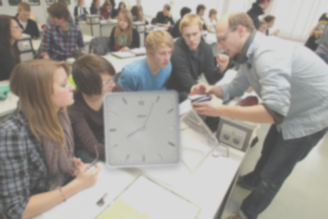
8 h 04 min
